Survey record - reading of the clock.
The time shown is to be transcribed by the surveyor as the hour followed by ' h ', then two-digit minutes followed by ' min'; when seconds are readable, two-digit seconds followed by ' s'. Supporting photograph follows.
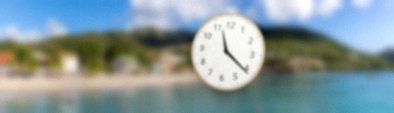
11 h 21 min
